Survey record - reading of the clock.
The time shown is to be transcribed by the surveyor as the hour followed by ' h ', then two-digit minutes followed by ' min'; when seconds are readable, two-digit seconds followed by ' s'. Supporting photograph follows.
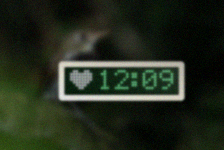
12 h 09 min
